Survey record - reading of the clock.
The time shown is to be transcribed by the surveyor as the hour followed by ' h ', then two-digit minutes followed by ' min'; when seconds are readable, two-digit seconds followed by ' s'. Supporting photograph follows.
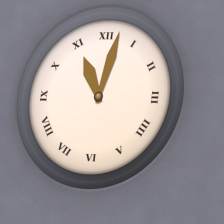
11 h 02 min
